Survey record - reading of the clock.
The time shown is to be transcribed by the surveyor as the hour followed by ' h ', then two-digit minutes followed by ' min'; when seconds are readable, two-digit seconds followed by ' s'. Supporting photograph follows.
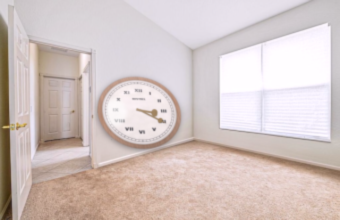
3 h 20 min
